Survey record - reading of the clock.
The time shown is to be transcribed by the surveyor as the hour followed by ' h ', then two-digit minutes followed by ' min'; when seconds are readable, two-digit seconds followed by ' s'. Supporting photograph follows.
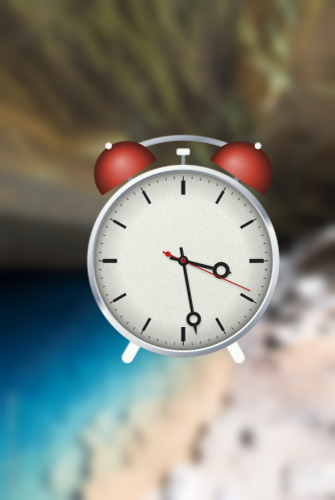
3 h 28 min 19 s
